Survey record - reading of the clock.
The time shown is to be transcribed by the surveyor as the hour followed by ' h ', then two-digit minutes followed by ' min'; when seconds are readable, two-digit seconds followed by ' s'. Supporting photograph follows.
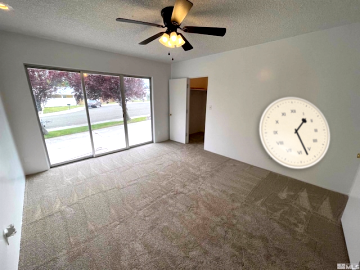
1 h 27 min
